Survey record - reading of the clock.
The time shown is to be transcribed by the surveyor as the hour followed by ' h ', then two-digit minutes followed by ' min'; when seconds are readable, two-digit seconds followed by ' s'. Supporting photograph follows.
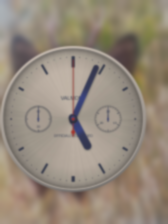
5 h 04 min
